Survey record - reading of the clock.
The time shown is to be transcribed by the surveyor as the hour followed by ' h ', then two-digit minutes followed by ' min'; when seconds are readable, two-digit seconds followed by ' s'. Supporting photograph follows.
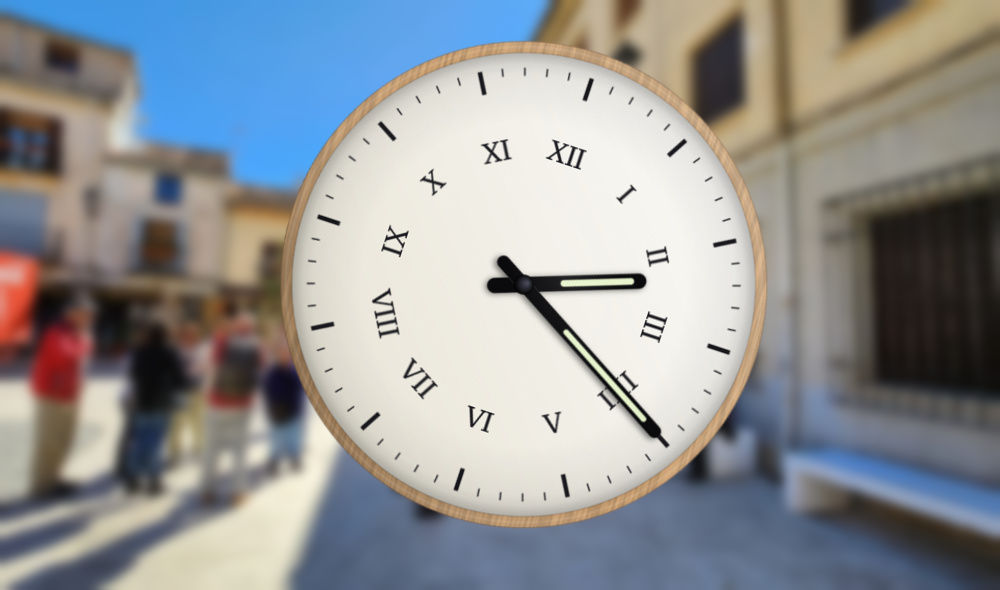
2 h 20 min
